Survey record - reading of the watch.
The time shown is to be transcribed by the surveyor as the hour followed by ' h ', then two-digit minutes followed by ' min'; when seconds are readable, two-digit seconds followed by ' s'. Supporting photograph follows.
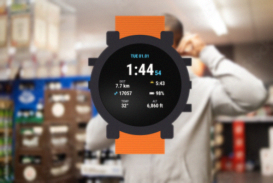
1 h 44 min
